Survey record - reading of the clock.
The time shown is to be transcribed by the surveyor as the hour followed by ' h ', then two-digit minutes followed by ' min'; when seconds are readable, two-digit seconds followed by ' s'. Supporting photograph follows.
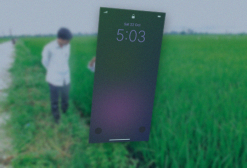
5 h 03 min
